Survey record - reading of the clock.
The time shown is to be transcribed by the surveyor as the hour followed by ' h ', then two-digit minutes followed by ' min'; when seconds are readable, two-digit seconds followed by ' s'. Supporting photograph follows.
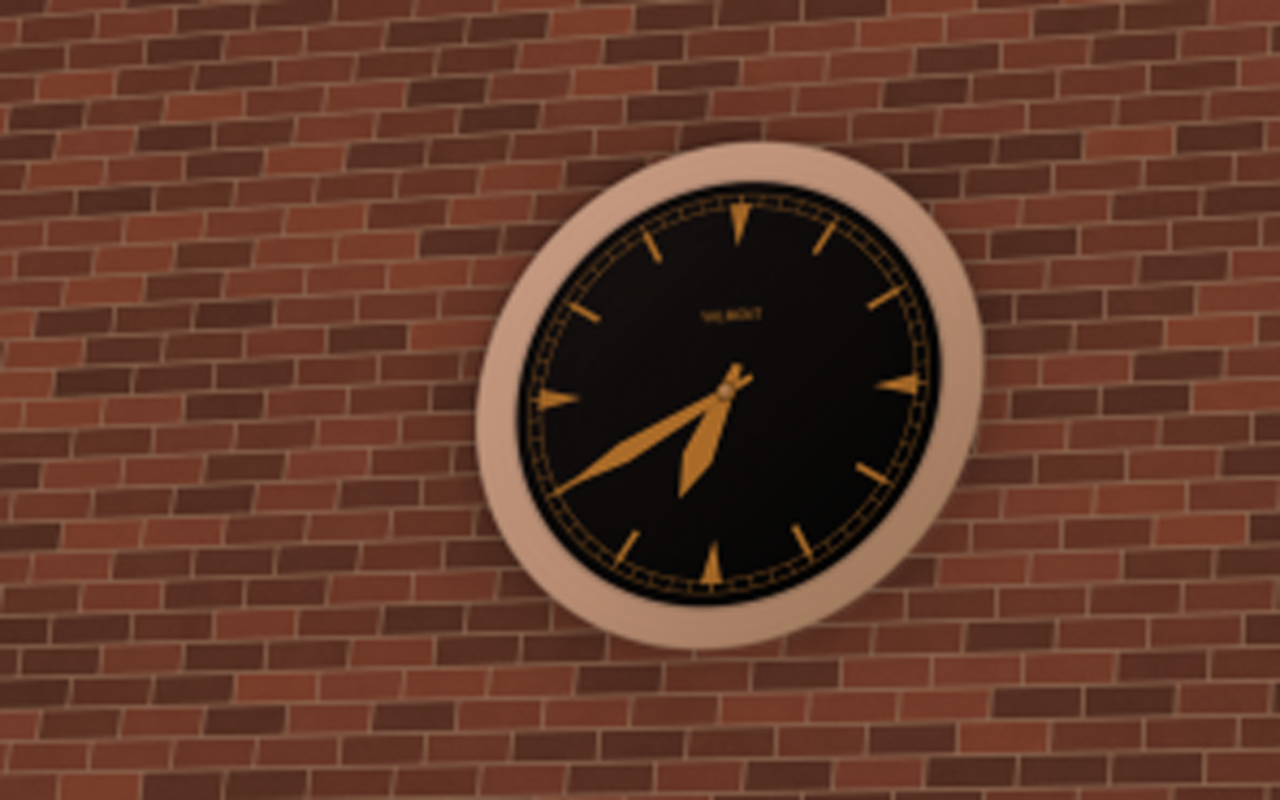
6 h 40 min
